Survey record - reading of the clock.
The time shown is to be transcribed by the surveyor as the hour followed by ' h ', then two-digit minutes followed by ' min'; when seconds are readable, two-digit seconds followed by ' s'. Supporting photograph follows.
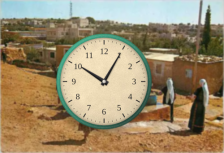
10 h 05 min
